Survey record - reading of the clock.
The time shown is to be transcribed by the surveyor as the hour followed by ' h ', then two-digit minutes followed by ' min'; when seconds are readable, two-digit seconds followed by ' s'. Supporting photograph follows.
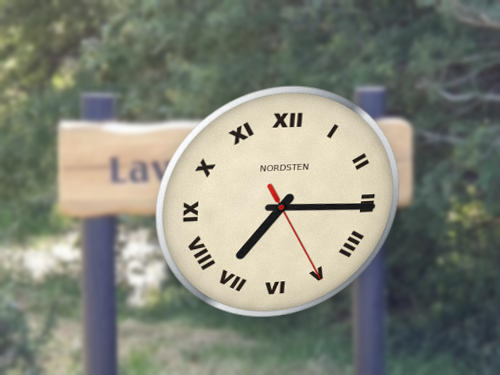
7 h 15 min 25 s
